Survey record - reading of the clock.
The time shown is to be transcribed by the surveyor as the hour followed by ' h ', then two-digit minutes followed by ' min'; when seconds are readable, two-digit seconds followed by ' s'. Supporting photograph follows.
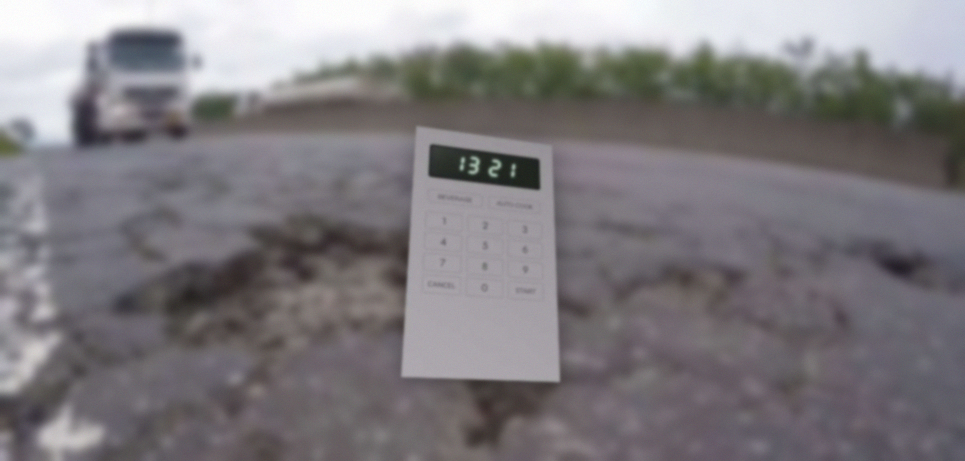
13 h 21 min
